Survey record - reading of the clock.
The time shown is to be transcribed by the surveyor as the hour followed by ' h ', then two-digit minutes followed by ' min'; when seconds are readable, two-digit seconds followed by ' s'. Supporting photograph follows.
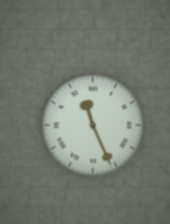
11 h 26 min
